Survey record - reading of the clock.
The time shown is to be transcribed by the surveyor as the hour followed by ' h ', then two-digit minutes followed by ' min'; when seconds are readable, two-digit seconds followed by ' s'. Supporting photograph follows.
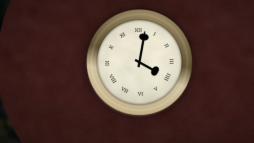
4 h 02 min
